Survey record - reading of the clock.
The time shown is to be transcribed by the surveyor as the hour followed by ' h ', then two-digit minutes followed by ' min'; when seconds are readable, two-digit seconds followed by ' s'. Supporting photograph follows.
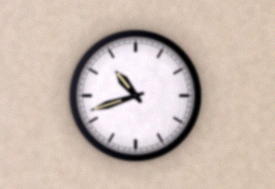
10 h 42 min
